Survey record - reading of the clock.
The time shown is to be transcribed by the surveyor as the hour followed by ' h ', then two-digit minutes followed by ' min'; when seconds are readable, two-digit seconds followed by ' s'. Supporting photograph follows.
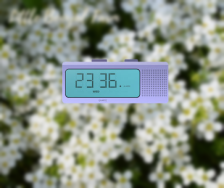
23 h 36 min
